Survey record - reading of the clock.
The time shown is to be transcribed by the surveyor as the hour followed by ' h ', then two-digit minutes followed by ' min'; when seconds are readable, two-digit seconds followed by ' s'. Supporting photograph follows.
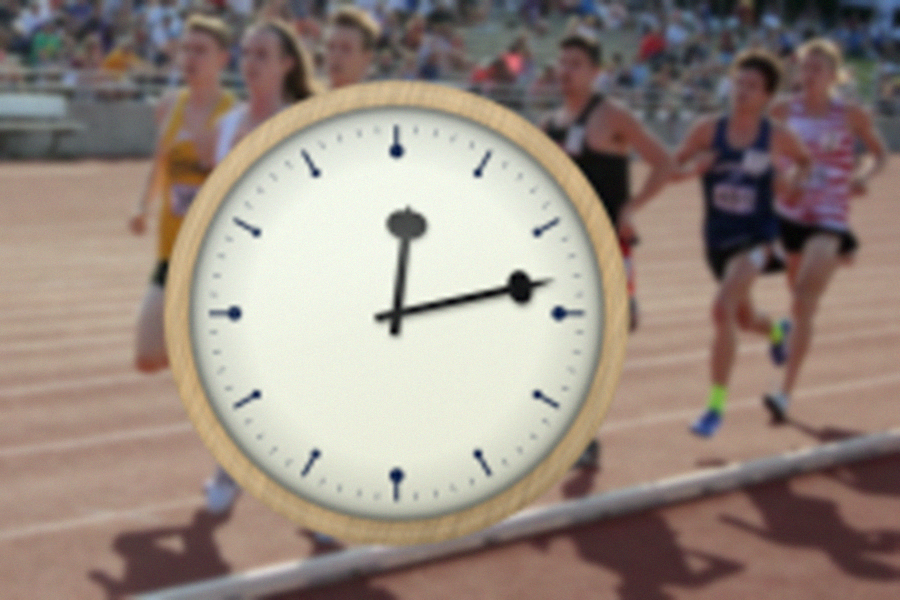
12 h 13 min
